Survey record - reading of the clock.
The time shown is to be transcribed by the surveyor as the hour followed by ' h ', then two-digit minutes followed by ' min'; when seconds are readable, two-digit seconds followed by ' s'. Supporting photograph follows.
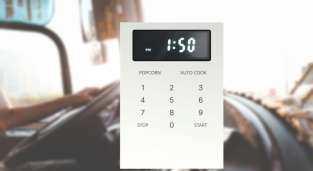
1 h 50 min
